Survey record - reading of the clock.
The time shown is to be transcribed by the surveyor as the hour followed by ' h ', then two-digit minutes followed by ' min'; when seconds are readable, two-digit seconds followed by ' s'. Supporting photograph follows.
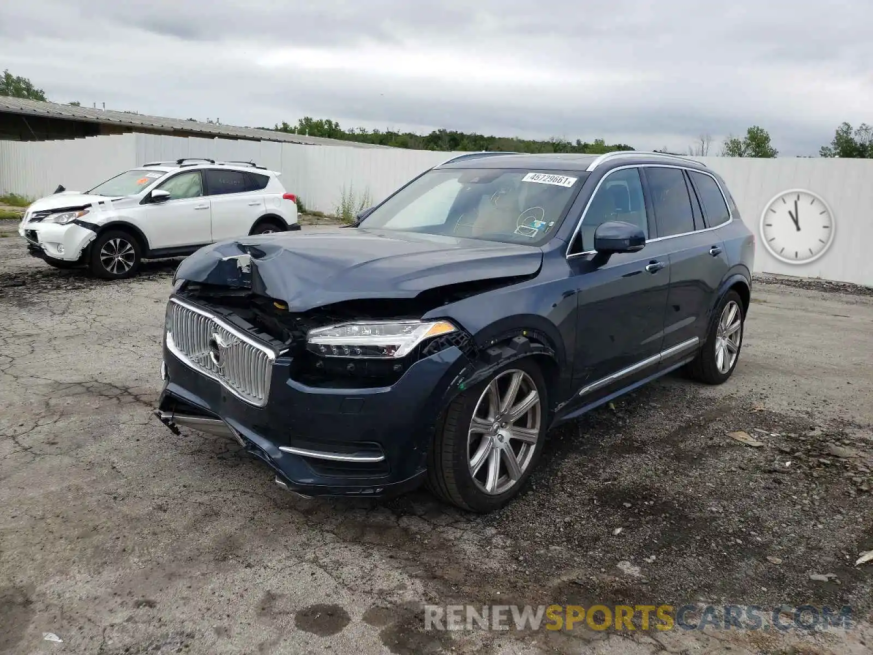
10 h 59 min
